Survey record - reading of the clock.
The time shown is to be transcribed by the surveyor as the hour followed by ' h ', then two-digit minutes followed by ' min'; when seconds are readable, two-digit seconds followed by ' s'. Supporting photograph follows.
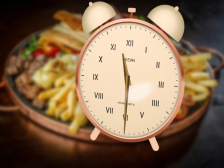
11 h 30 min
